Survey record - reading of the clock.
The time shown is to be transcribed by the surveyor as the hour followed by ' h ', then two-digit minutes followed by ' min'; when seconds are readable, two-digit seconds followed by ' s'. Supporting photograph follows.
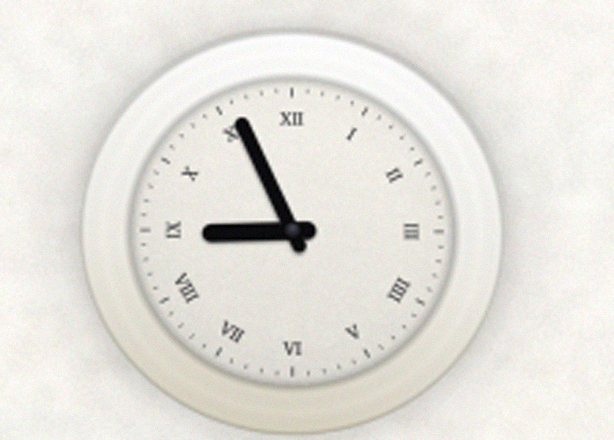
8 h 56 min
